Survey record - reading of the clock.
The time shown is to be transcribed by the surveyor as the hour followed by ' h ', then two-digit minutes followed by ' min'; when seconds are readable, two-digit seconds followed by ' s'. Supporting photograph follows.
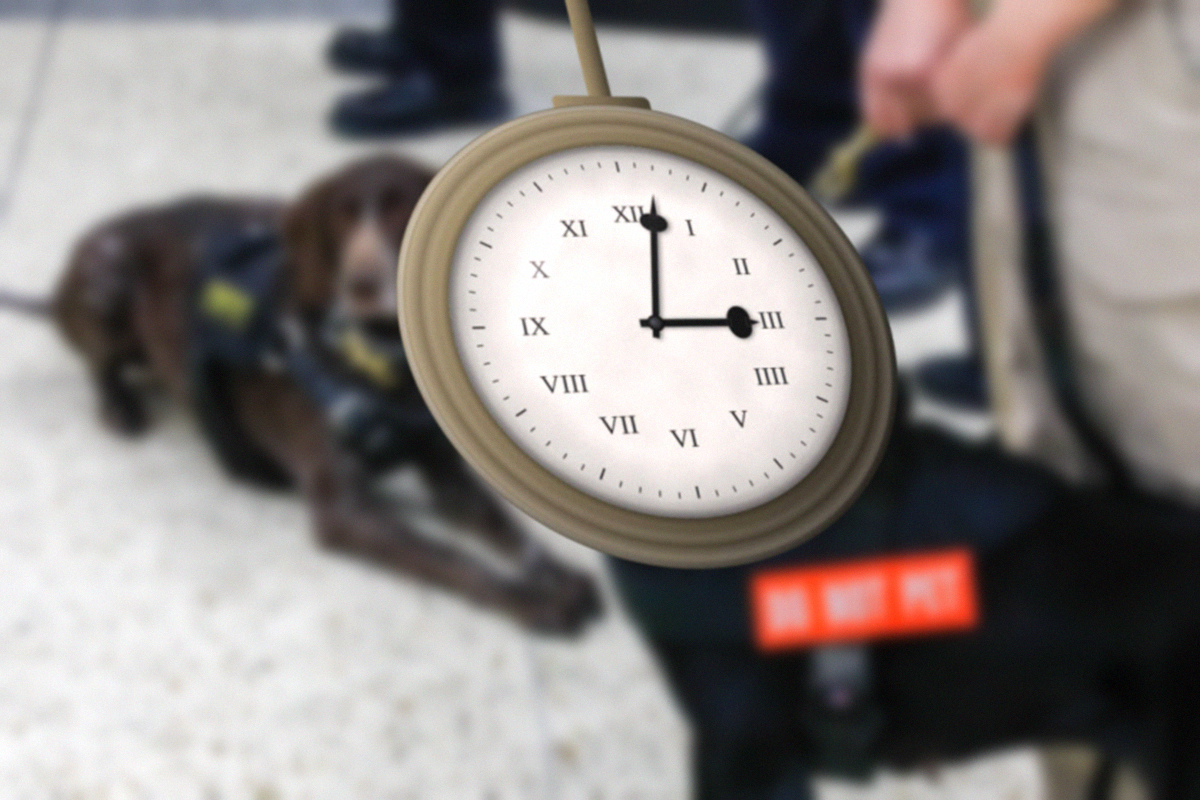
3 h 02 min
